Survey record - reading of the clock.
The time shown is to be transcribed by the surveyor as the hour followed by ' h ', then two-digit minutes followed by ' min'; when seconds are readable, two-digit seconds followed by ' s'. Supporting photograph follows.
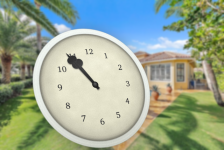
10 h 54 min
